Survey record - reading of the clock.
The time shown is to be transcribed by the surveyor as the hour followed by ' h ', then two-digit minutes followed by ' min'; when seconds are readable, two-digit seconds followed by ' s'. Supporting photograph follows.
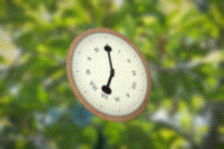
7 h 00 min
